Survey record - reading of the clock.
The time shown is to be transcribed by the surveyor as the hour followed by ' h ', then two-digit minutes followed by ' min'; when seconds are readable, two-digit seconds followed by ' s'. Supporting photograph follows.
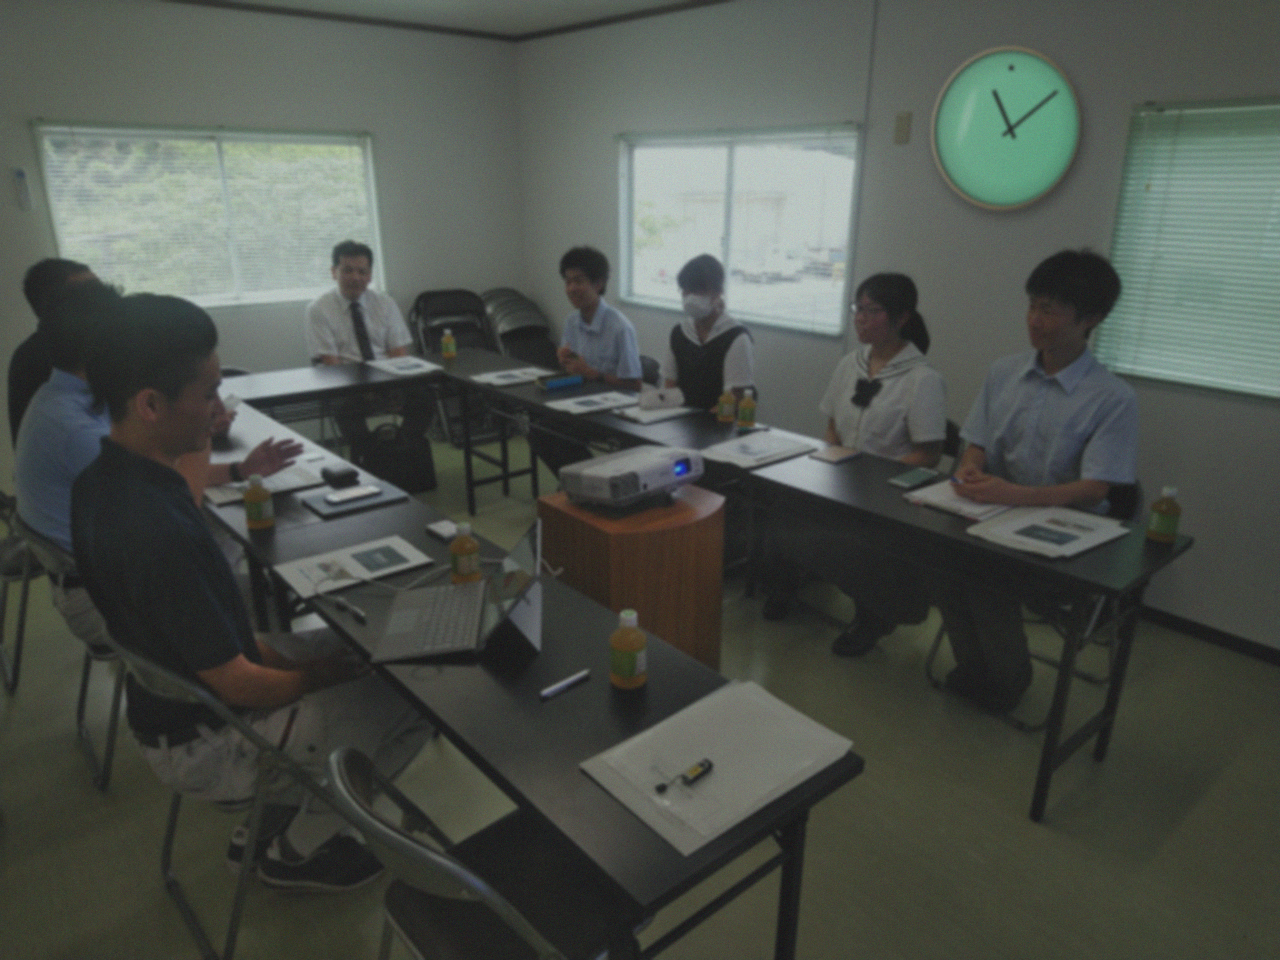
11 h 09 min
